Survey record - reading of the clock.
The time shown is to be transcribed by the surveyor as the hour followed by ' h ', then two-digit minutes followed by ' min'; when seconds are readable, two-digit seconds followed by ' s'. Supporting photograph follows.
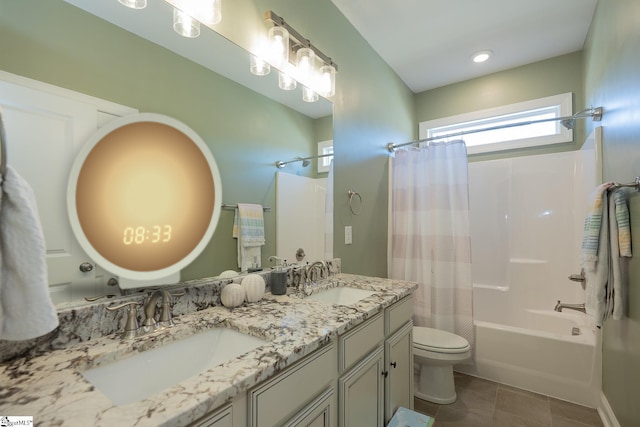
8 h 33 min
